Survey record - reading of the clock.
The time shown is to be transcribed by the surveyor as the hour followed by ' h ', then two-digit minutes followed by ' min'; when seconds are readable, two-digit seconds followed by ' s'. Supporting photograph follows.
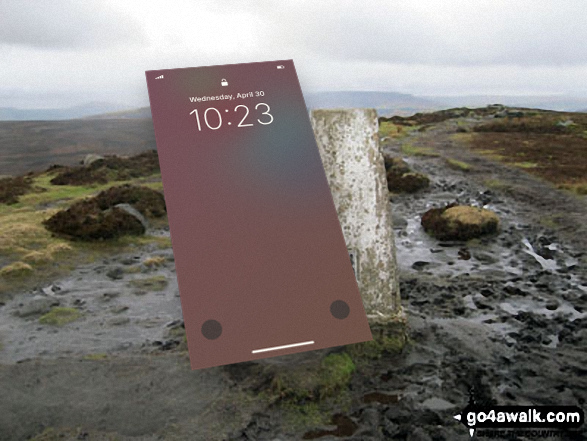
10 h 23 min
